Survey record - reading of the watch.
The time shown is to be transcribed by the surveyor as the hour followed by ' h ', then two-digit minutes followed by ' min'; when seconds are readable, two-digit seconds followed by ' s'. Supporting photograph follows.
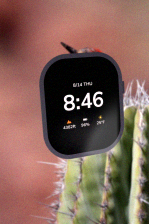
8 h 46 min
